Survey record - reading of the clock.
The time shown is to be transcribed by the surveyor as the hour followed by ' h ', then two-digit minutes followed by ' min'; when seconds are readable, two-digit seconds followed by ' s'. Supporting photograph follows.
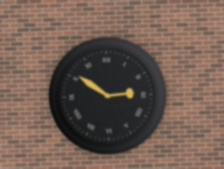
2 h 51 min
